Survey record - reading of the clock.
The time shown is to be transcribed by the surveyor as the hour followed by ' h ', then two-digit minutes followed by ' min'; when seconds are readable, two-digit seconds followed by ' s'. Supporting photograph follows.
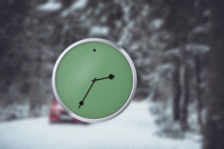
2 h 35 min
